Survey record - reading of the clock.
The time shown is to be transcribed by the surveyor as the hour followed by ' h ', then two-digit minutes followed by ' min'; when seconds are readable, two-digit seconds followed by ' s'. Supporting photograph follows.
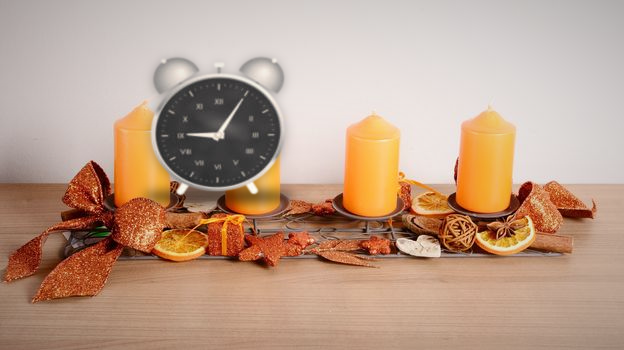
9 h 05 min
